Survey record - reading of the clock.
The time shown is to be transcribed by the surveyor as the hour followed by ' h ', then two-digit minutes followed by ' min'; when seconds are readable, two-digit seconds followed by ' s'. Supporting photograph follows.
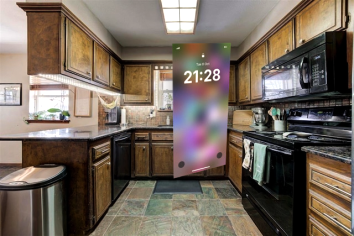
21 h 28 min
